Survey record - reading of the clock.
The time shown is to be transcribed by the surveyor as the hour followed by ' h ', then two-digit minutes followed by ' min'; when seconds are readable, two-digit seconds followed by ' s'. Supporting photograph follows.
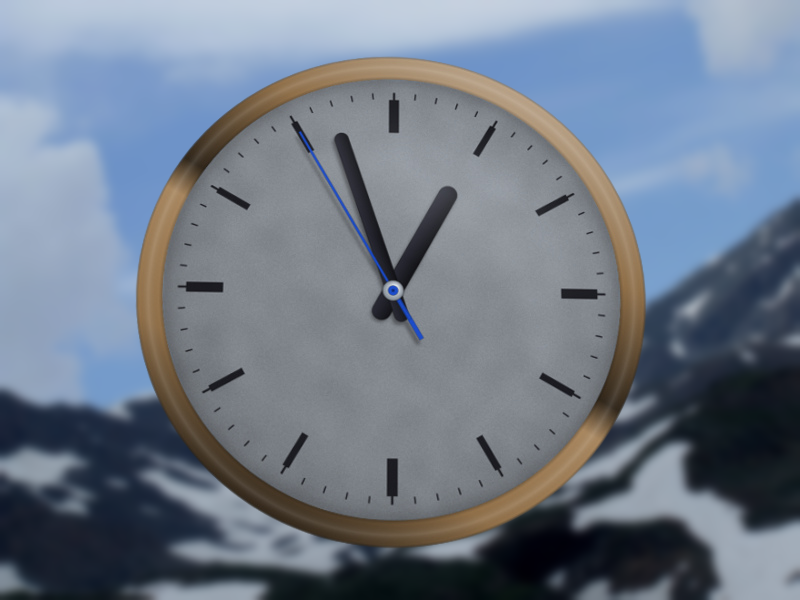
12 h 56 min 55 s
